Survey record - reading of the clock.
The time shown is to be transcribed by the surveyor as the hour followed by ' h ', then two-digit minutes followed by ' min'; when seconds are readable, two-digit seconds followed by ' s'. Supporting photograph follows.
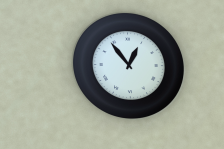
12 h 54 min
